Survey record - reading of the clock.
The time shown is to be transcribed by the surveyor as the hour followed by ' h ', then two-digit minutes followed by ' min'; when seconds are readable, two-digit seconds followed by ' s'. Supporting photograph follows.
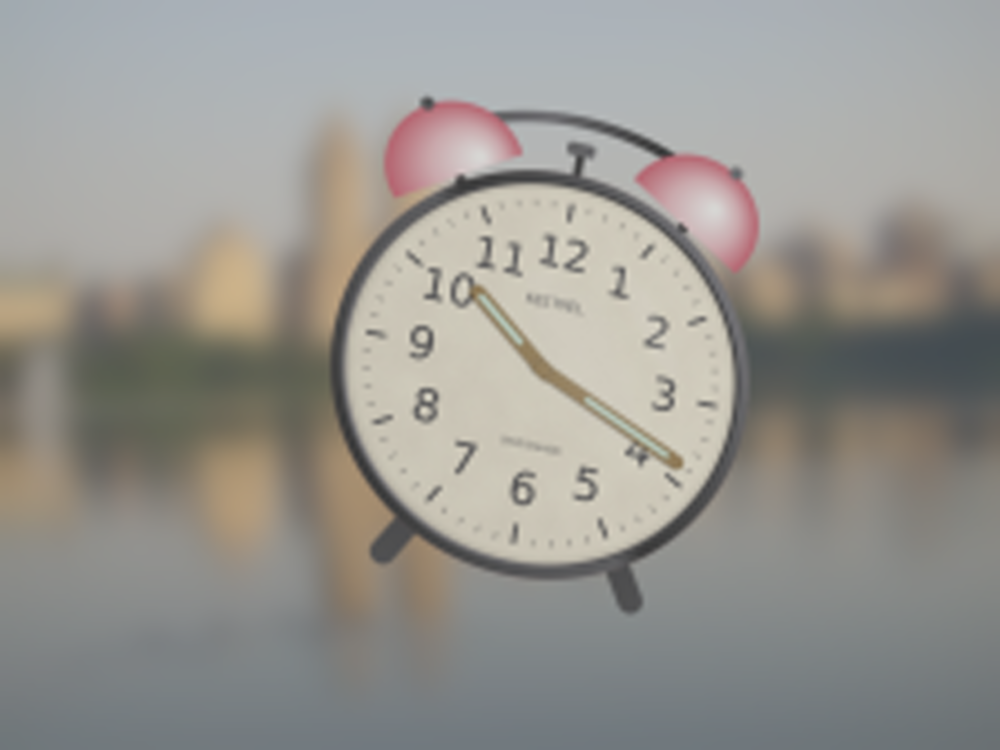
10 h 19 min
